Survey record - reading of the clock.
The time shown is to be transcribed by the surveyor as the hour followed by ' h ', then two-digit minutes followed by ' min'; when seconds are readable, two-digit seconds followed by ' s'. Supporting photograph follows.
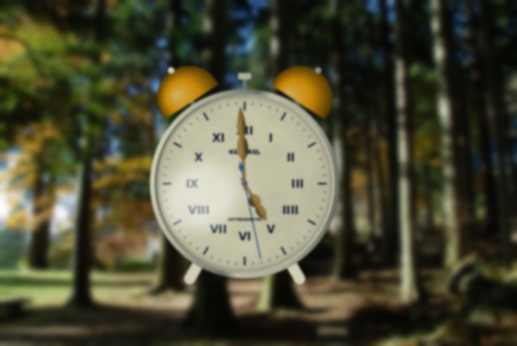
4 h 59 min 28 s
